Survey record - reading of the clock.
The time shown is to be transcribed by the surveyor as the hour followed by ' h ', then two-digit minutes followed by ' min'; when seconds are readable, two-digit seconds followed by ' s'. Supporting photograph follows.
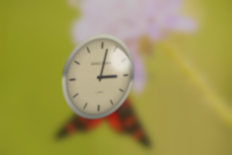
3 h 02 min
